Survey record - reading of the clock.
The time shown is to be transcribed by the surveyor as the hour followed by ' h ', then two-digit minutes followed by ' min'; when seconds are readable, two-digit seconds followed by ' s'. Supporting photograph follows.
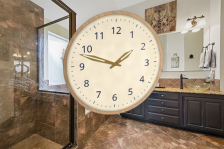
1 h 48 min
